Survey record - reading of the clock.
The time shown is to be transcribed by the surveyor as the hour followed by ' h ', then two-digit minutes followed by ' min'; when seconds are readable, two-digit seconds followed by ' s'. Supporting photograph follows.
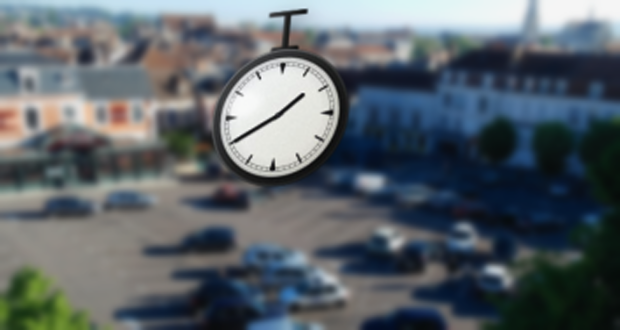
1 h 40 min
